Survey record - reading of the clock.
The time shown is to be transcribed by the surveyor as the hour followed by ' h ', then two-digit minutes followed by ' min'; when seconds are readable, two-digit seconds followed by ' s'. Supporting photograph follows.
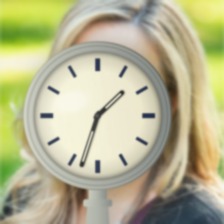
1 h 33 min
